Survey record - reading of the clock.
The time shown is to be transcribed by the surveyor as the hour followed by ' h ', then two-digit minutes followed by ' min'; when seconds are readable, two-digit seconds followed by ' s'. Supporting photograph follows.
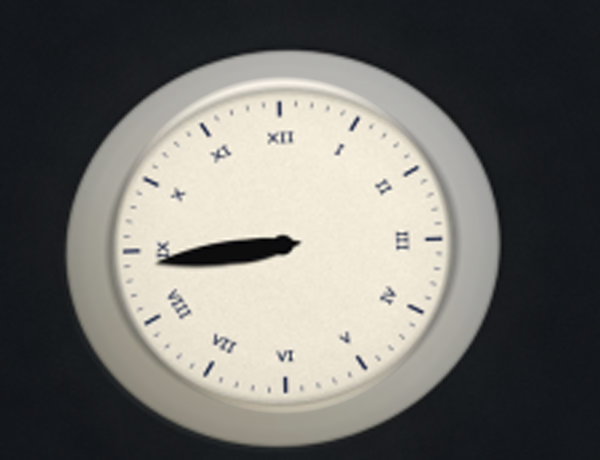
8 h 44 min
